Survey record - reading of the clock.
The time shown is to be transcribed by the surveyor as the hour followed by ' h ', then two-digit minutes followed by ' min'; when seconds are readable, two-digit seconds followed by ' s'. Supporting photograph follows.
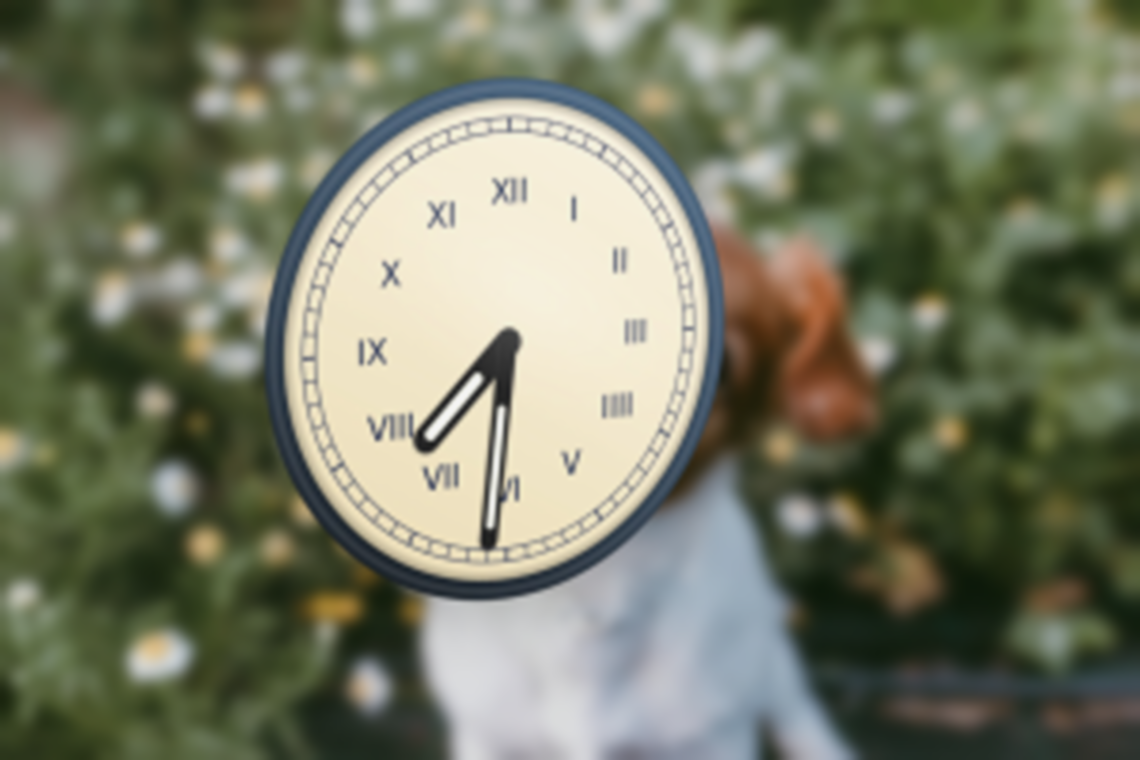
7 h 31 min
